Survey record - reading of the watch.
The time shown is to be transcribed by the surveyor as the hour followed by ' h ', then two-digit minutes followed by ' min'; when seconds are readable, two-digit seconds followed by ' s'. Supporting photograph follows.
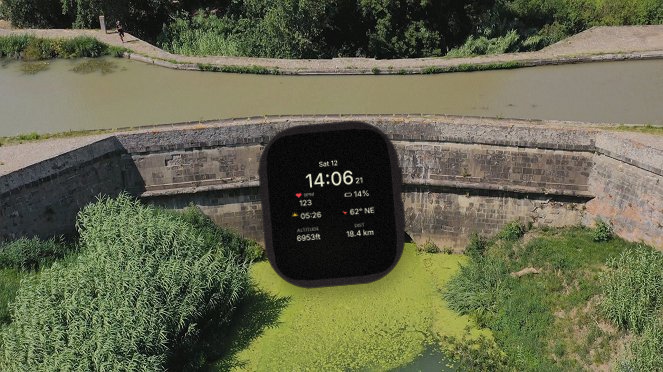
14 h 06 min 21 s
